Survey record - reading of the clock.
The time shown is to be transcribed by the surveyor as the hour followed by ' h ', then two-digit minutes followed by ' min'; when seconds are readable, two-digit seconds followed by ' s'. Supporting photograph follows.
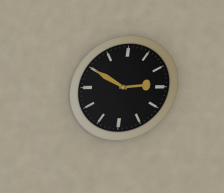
2 h 50 min
